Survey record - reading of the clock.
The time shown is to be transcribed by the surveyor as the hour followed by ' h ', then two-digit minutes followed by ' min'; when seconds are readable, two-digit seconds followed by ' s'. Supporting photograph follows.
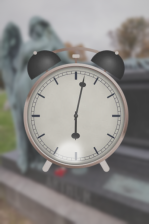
6 h 02 min
